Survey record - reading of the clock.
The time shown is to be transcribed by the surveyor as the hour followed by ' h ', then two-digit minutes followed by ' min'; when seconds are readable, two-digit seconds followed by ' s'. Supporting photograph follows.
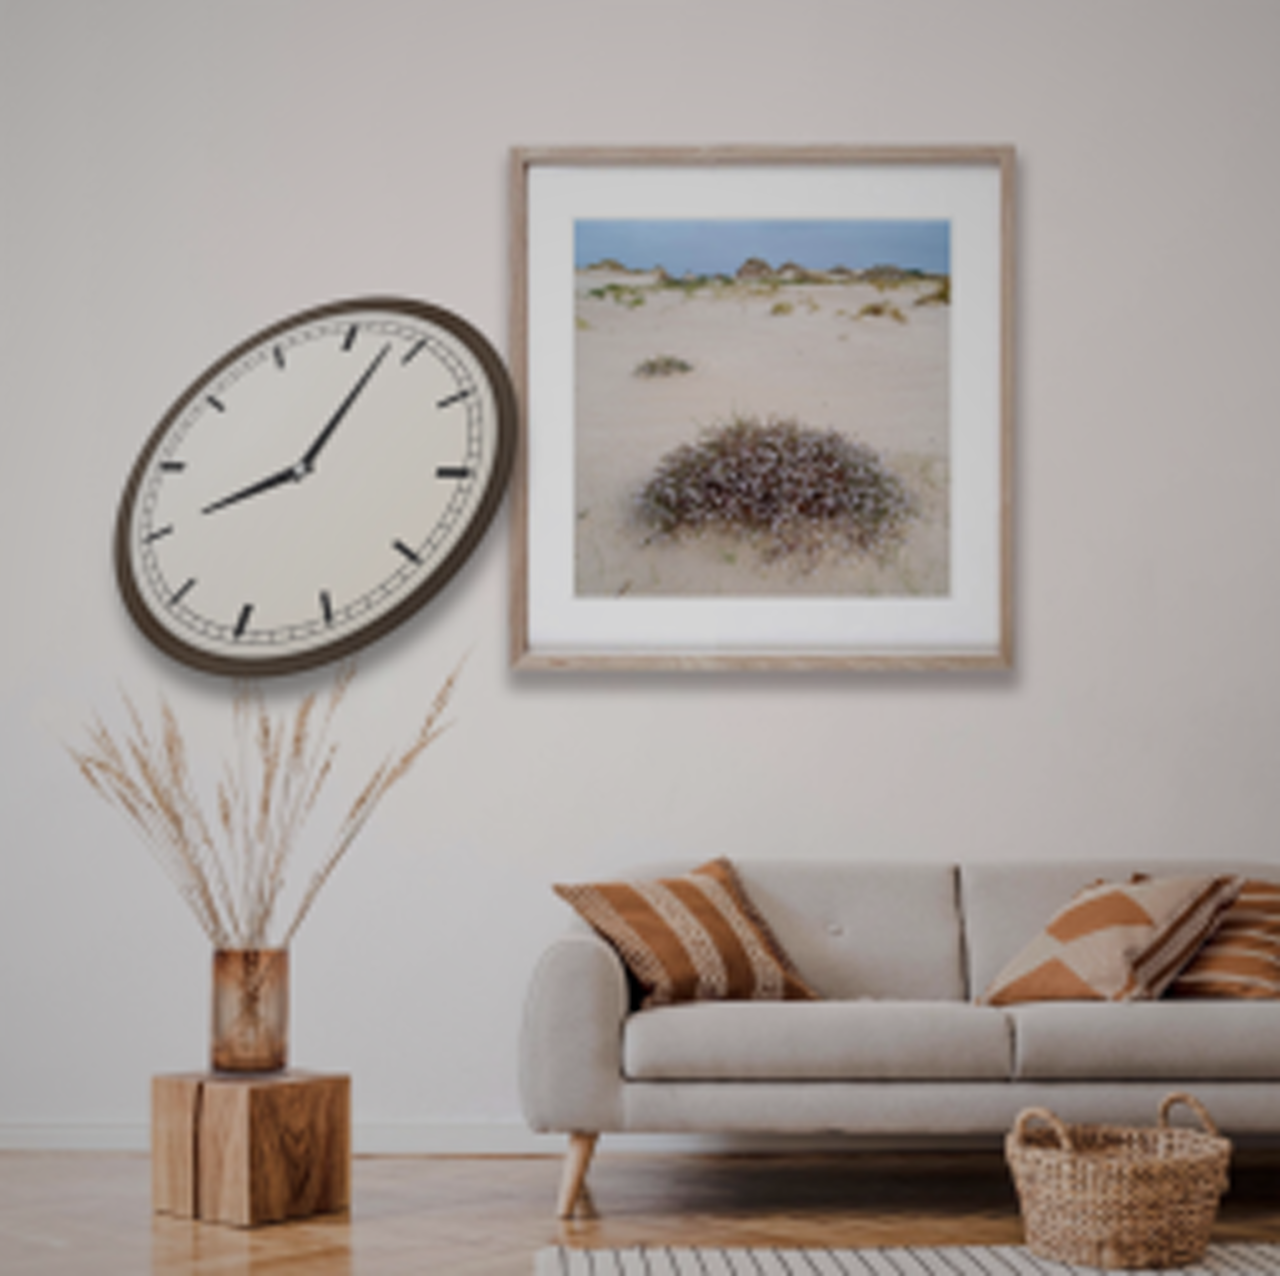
8 h 03 min
